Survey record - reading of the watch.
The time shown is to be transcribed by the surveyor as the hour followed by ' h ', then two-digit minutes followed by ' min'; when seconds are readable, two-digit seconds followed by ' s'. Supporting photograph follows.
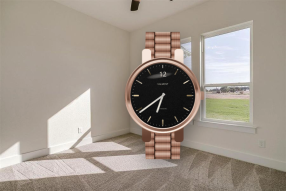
6 h 39 min
